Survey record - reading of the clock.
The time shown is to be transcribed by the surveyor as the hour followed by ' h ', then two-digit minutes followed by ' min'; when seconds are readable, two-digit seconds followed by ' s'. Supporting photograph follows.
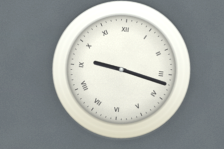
9 h 17 min
